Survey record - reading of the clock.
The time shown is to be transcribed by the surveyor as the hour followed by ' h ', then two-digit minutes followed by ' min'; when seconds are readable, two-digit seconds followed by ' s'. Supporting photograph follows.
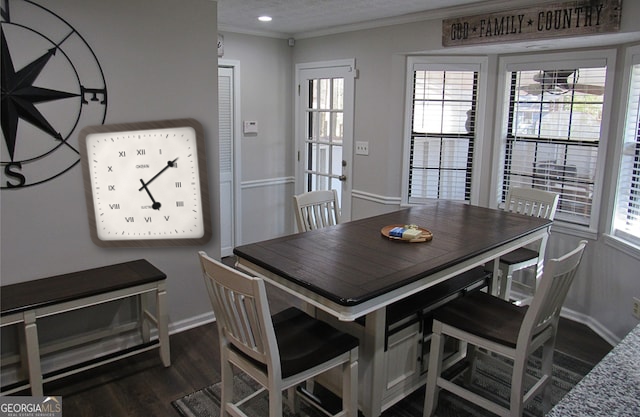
5 h 09 min
